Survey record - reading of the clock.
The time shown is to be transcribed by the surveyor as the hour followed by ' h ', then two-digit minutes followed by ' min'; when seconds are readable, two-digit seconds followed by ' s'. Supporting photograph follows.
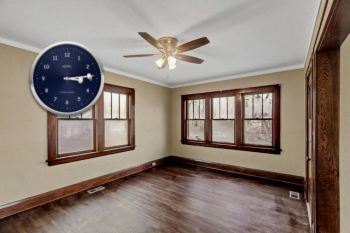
3 h 14 min
